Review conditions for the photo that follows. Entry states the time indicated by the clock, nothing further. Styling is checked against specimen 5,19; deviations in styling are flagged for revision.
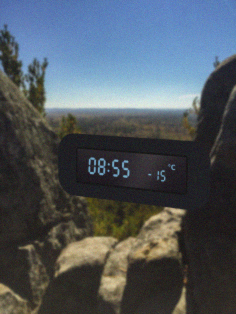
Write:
8,55
